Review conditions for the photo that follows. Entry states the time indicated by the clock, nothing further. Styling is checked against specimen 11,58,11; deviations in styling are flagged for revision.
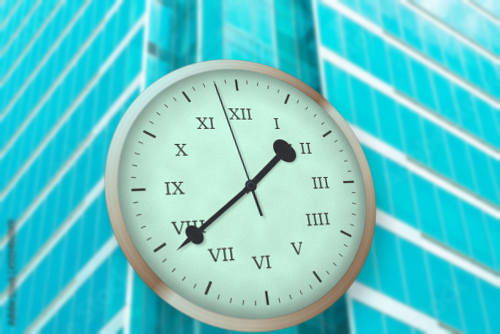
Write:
1,38,58
